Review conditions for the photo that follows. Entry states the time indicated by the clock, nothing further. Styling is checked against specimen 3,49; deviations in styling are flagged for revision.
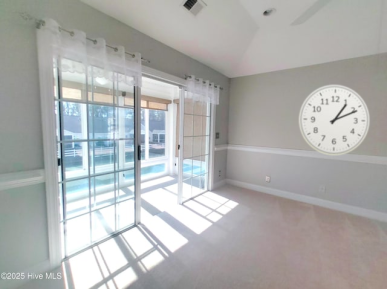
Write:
1,11
